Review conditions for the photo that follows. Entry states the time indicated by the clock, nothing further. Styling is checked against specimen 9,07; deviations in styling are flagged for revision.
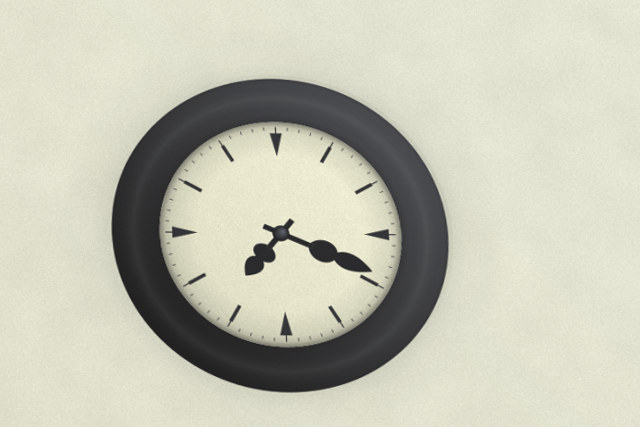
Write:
7,19
